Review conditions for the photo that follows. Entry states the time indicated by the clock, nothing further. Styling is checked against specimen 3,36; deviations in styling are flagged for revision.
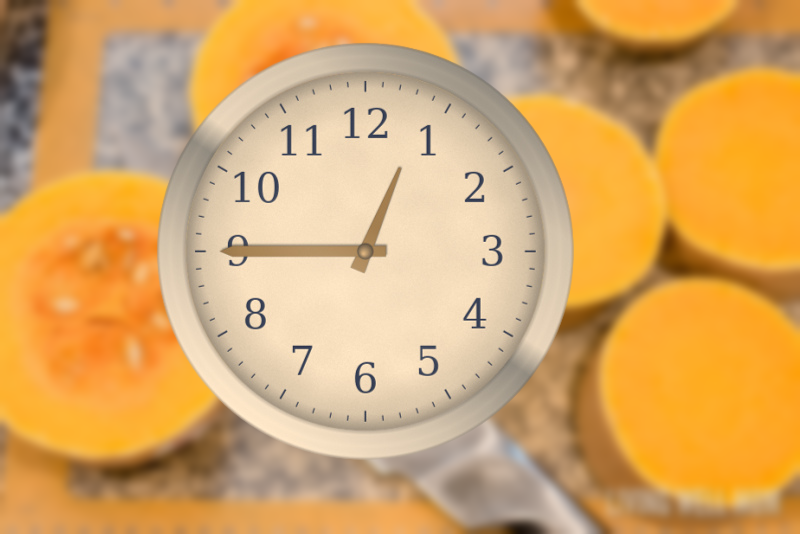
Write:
12,45
